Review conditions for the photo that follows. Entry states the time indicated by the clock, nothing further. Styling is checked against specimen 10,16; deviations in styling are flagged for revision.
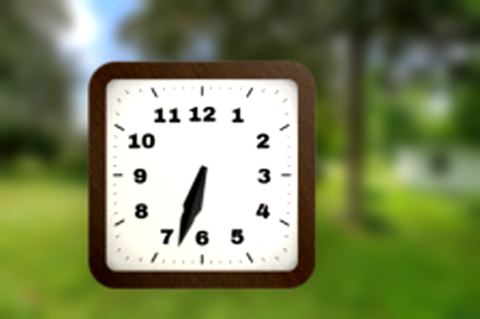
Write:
6,33
